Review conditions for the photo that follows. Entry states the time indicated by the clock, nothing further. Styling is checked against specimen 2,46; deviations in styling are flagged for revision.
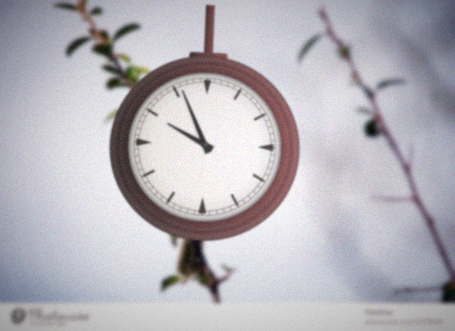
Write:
9,56
